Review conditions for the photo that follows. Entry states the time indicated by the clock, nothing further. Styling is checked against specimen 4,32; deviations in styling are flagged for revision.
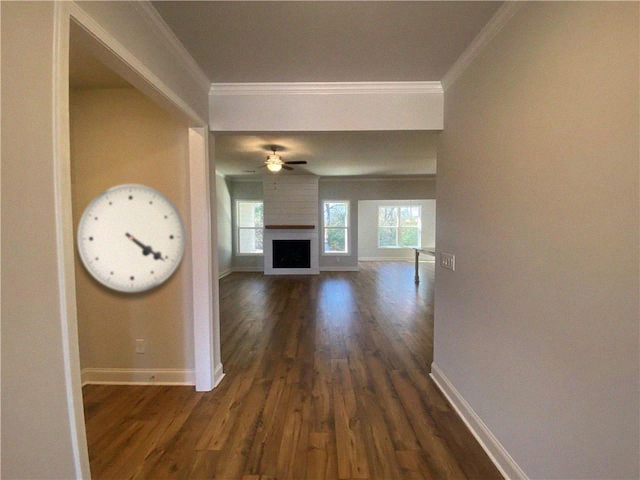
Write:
4,21
